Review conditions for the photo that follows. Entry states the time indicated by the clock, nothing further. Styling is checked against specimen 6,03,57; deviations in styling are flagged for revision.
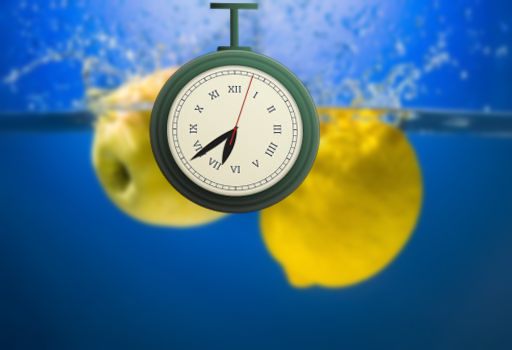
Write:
6,39,03
